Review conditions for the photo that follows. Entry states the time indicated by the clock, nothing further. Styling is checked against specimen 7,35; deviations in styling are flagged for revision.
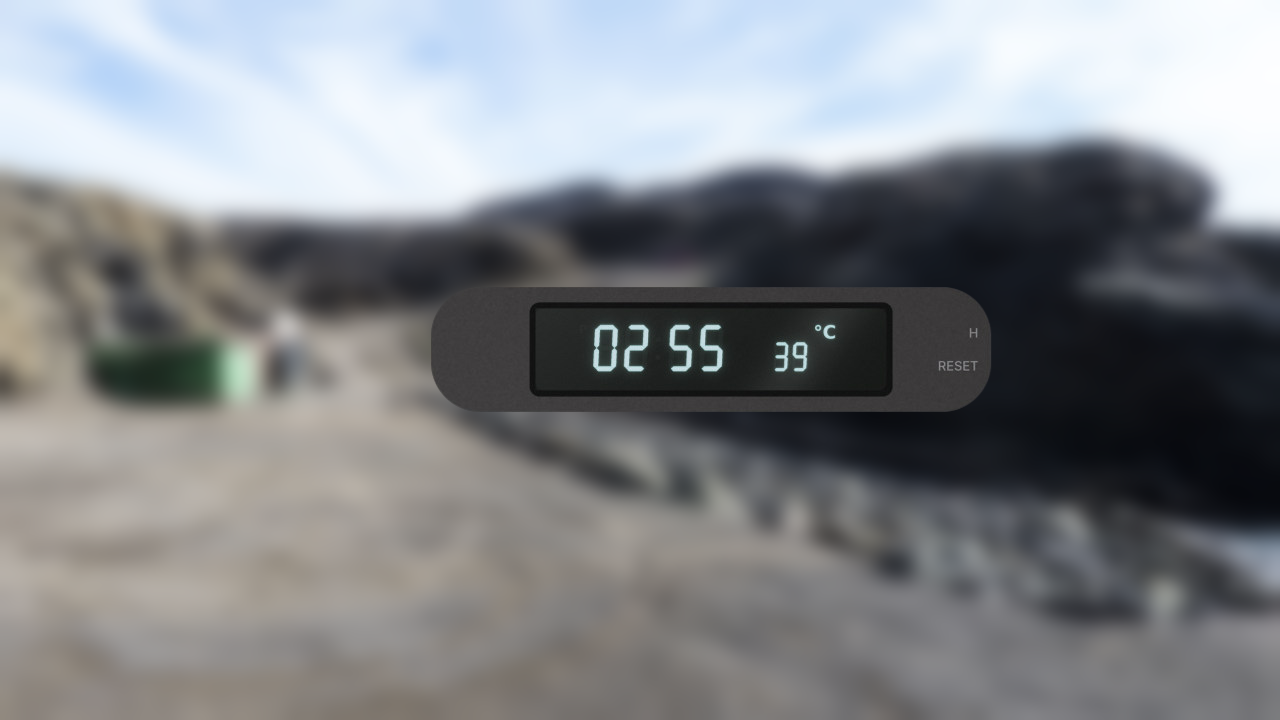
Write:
2,55
